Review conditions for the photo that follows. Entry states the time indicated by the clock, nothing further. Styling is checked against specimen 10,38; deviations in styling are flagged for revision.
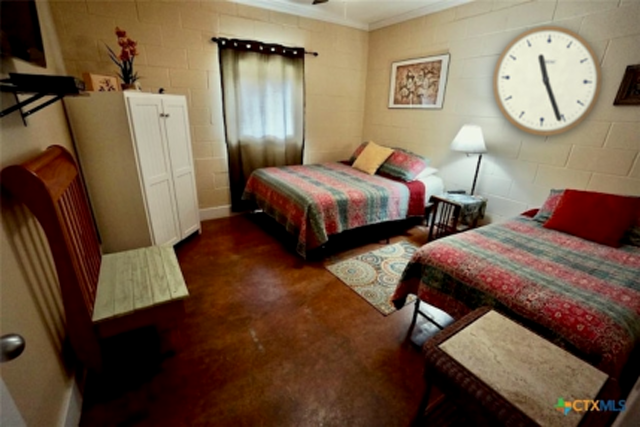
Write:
11,26
